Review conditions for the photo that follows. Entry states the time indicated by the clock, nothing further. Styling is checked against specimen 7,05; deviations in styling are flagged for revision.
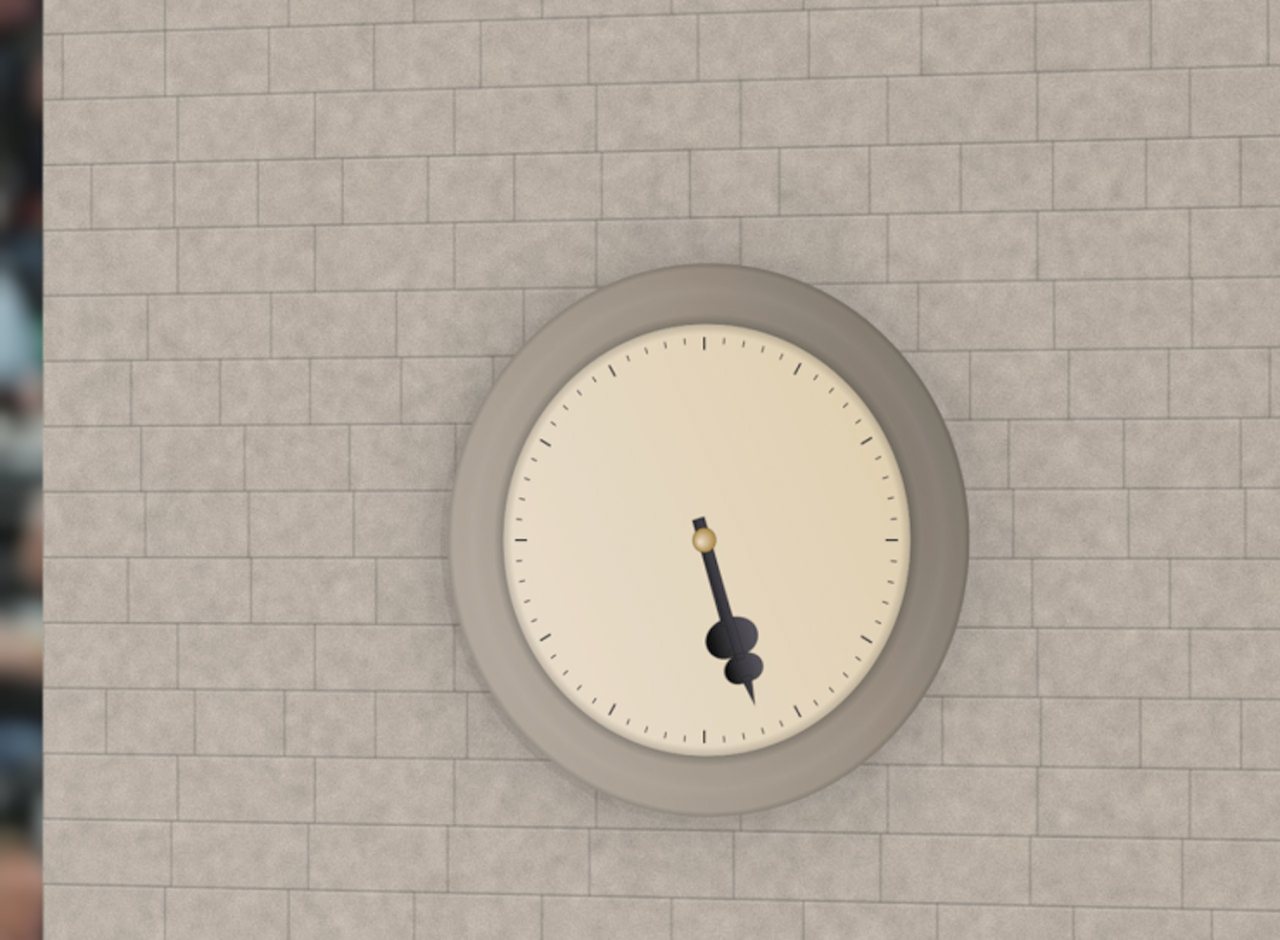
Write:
5,27
